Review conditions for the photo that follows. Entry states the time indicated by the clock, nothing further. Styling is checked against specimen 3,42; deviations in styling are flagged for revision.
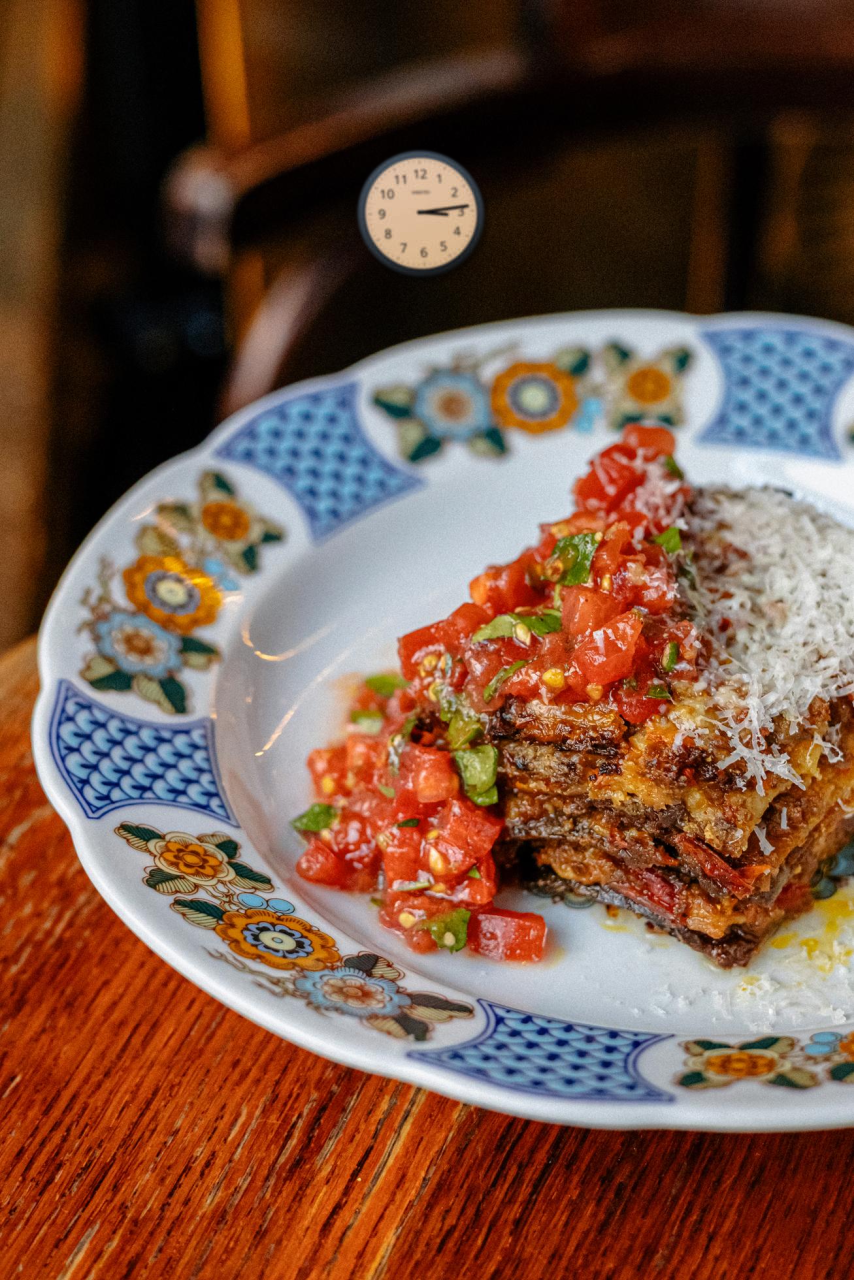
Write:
3,14
